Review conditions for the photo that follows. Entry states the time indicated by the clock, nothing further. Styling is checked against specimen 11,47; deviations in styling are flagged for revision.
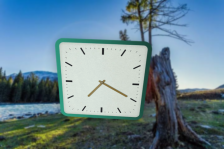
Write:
7,20
